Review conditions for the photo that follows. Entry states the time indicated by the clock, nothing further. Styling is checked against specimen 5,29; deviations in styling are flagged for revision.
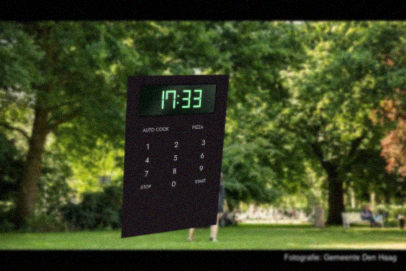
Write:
17,33
